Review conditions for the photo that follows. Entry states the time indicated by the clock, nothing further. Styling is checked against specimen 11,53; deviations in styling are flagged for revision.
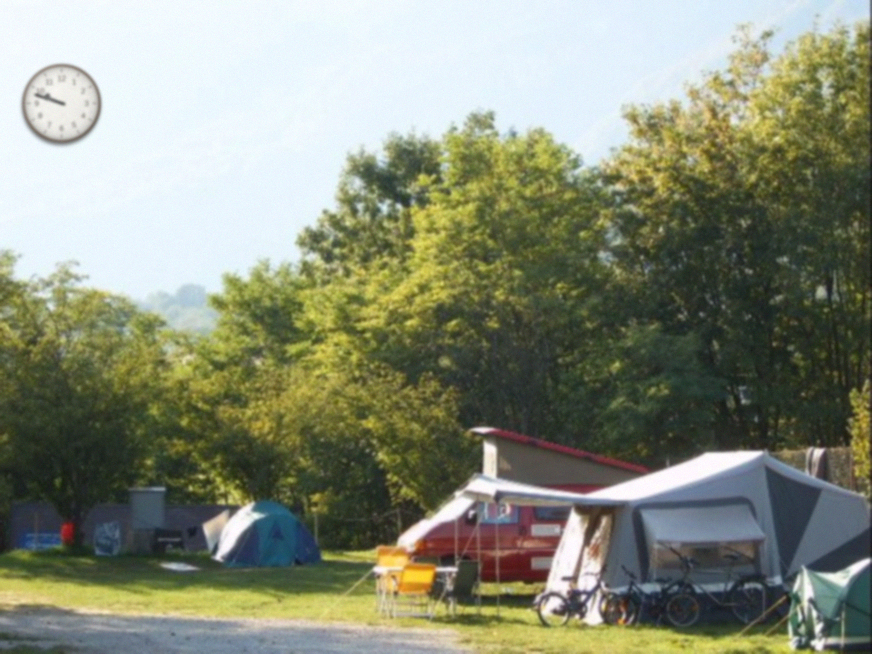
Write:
9,48
